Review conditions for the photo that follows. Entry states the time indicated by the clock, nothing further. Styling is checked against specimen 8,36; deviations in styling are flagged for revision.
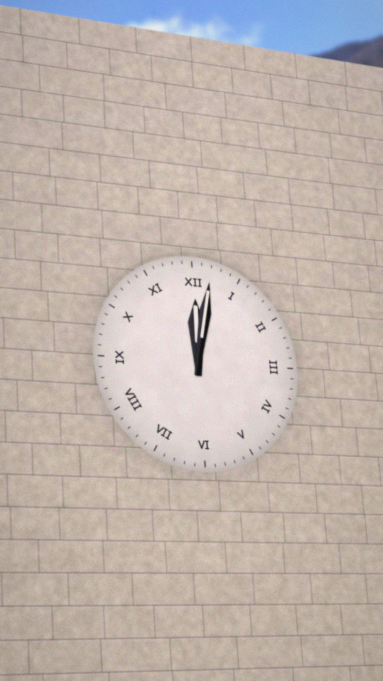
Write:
12,02
